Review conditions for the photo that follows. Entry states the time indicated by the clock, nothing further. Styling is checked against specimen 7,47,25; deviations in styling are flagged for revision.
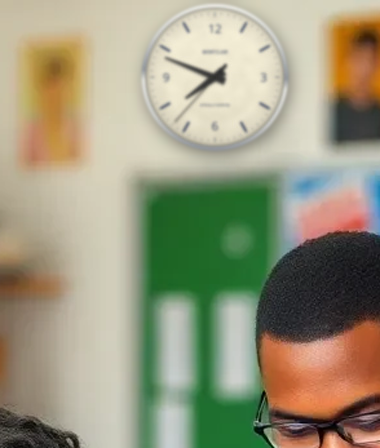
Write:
7,48,37
